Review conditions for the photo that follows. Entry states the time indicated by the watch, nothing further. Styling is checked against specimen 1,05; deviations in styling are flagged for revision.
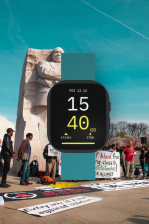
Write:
15,40
